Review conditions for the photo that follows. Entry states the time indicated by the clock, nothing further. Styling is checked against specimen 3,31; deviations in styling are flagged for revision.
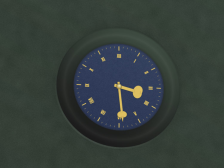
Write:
3,29
